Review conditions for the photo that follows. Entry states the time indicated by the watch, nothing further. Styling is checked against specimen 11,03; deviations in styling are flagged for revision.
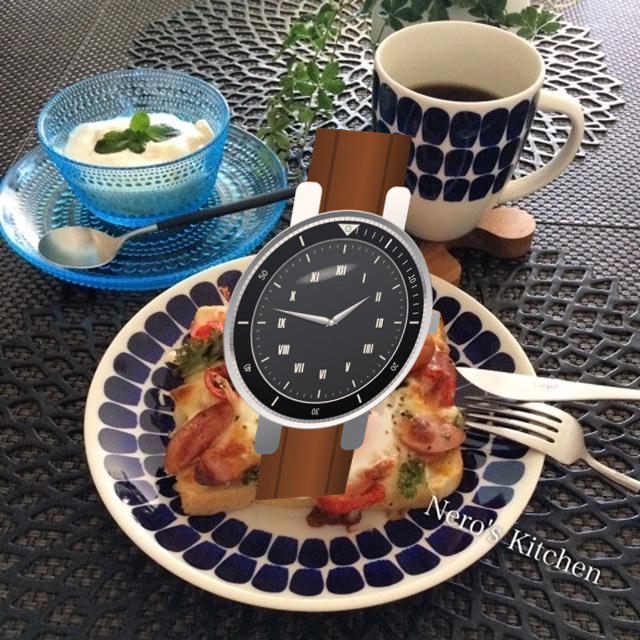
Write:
1,47
